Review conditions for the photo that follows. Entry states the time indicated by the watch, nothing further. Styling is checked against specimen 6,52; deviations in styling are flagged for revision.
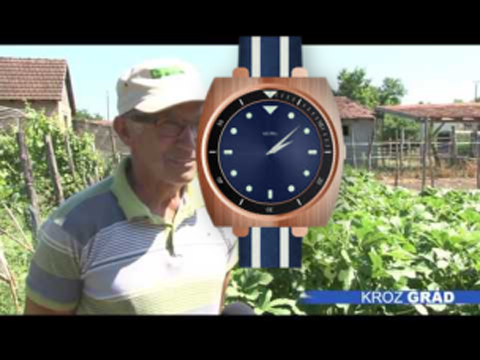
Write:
2,08
